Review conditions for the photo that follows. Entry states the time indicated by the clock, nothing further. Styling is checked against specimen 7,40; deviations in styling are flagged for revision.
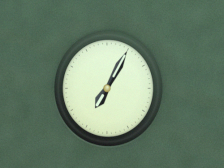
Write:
7,05
